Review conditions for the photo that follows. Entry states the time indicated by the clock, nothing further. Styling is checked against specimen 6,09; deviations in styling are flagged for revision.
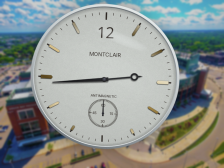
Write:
2,44
